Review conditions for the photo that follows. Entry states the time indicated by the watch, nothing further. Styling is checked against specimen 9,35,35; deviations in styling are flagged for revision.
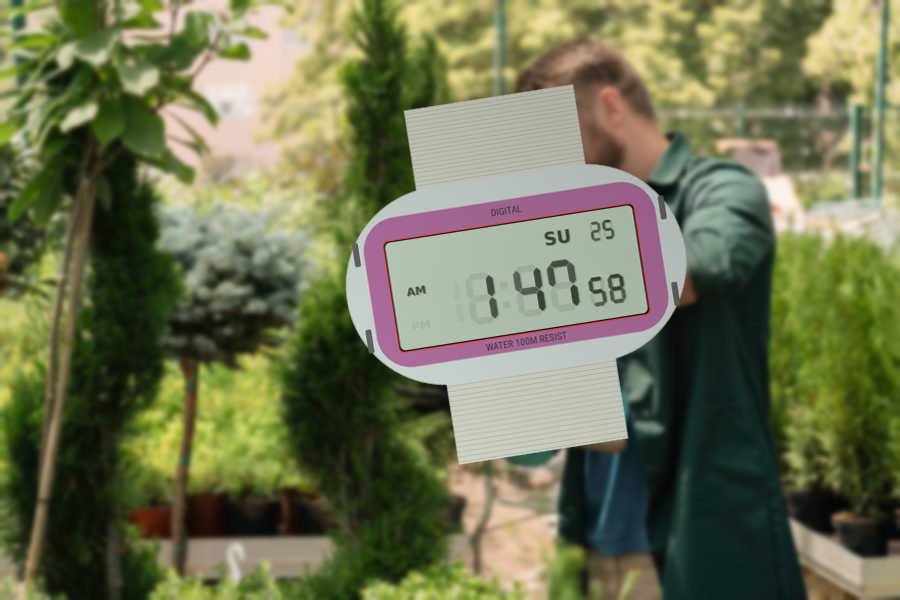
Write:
1,47,58
